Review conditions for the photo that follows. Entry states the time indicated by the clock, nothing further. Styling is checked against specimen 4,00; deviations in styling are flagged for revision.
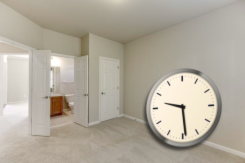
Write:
9,29
